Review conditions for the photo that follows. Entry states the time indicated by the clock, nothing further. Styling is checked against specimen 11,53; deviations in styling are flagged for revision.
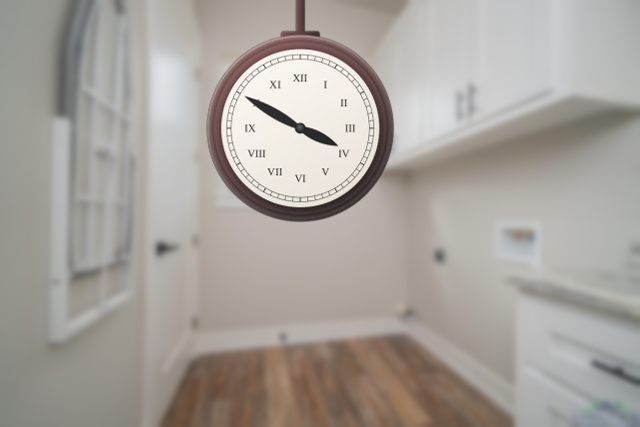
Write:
3,50
